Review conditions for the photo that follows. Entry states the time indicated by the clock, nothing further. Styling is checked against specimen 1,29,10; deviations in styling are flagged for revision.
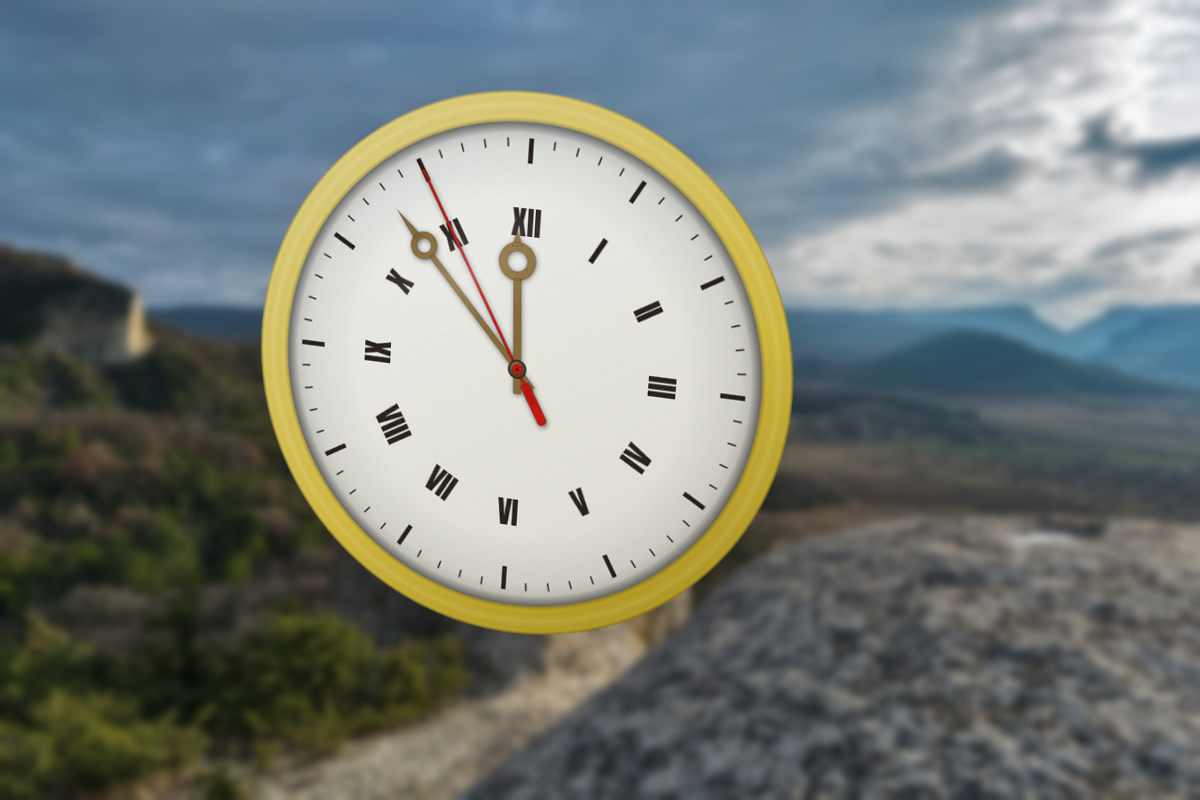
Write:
11,52,55
